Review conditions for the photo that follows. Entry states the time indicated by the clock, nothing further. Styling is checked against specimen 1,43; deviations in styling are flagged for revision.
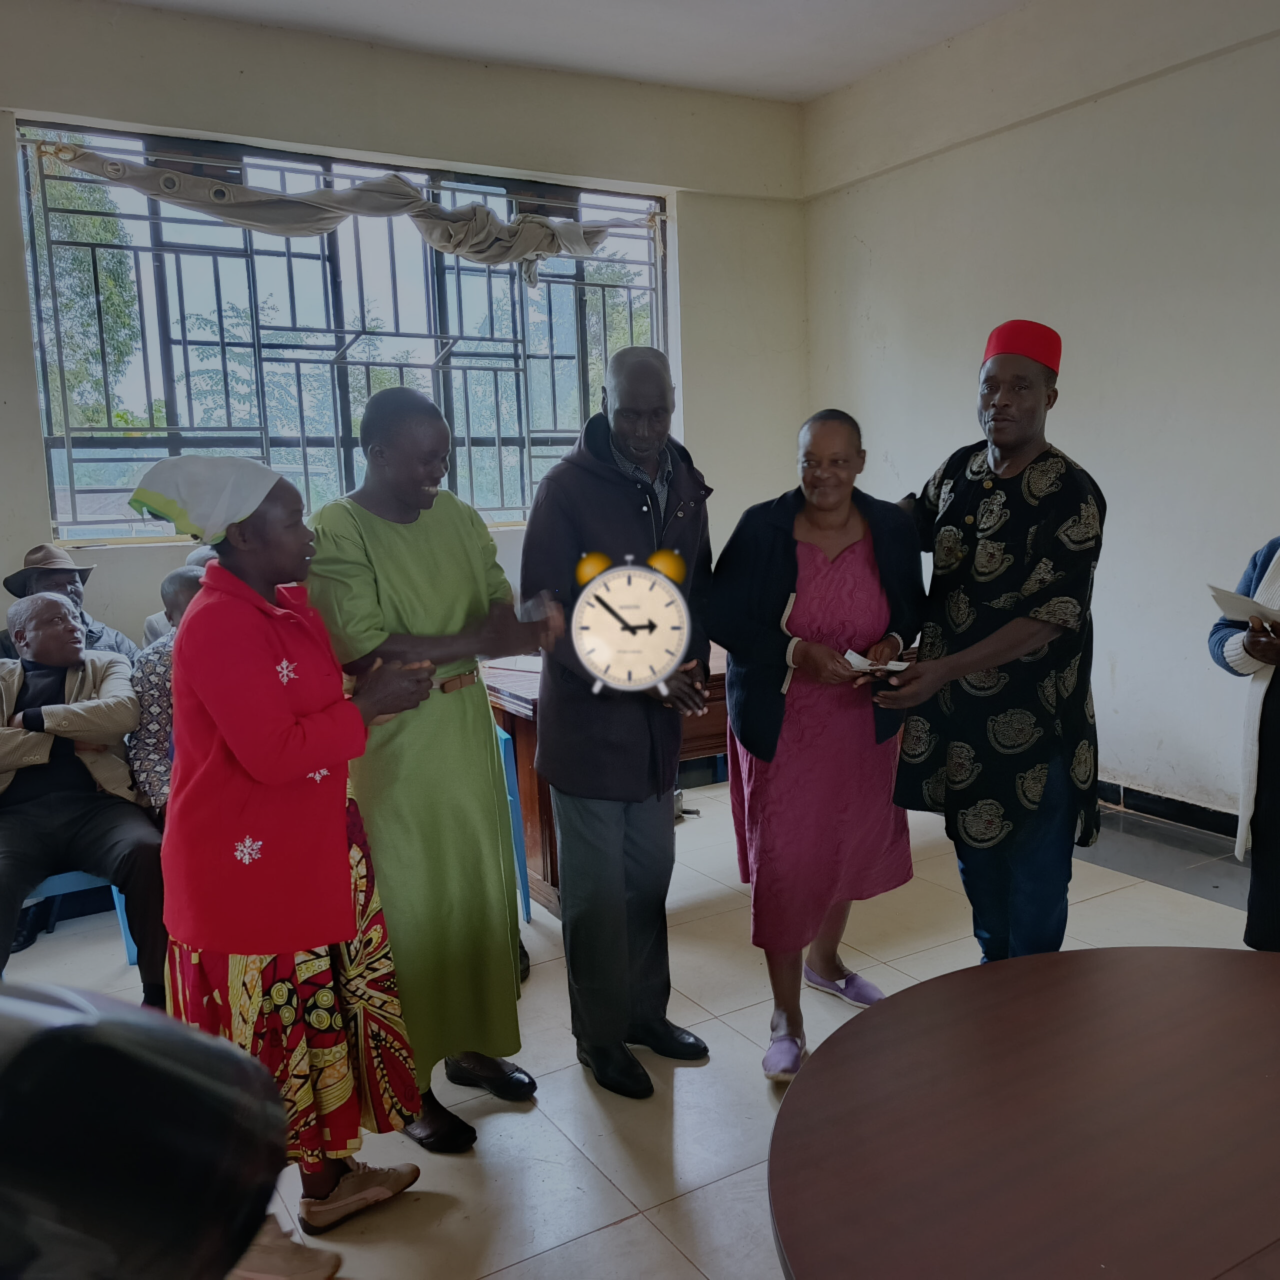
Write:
2,52
